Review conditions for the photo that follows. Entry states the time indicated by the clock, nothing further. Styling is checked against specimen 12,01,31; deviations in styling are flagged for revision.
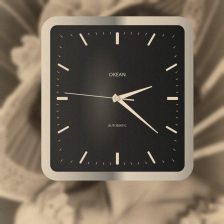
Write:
2,21,46
